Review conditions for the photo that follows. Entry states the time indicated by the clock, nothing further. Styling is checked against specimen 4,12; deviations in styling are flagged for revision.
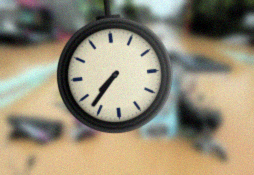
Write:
7,37
